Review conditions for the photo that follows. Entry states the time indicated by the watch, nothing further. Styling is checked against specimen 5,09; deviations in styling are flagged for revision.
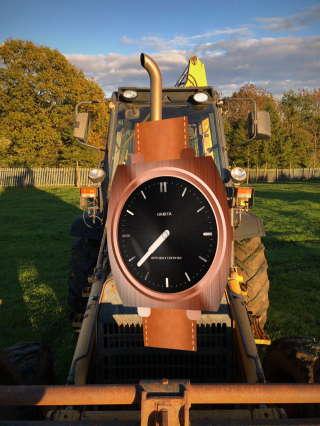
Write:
7,38
